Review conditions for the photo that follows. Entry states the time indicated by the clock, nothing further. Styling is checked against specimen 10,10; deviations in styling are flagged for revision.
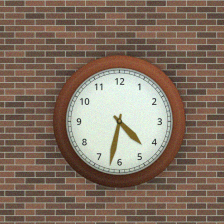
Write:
4,32
